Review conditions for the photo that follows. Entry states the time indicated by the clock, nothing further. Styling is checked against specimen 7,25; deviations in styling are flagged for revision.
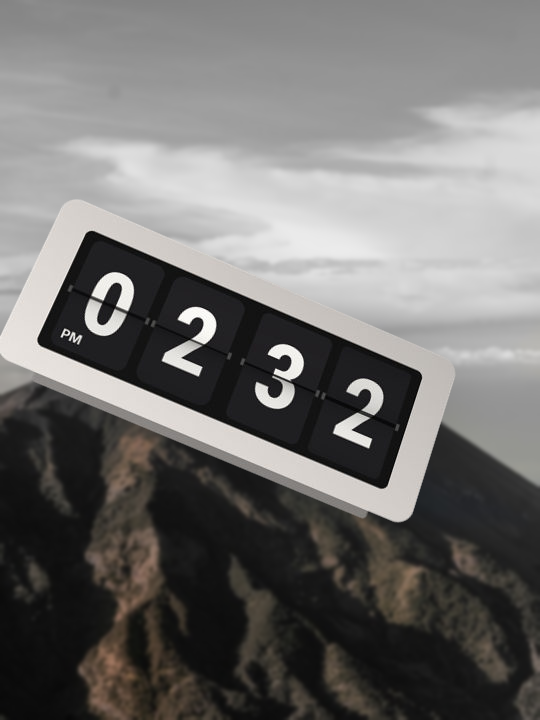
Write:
2,32
